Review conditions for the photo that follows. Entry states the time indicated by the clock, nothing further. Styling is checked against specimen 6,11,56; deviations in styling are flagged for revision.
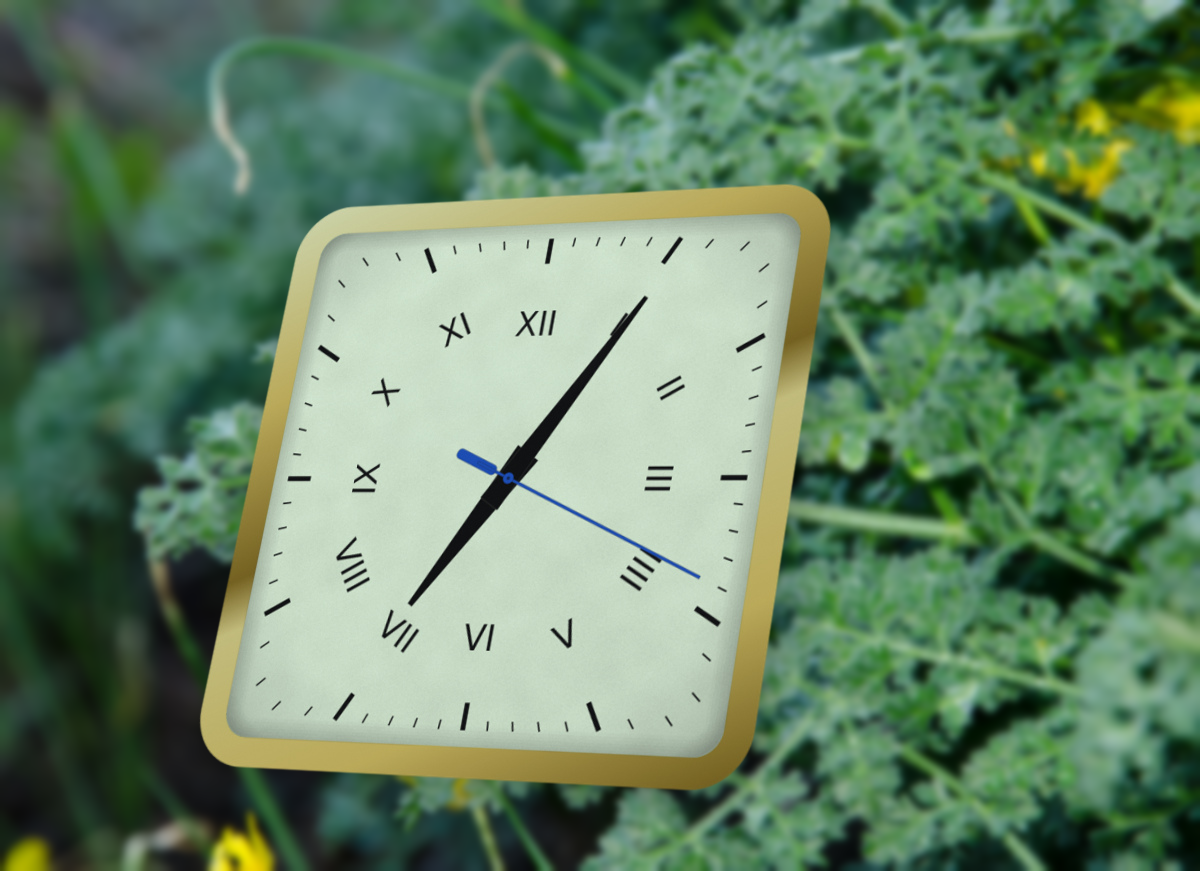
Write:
7,05,19
